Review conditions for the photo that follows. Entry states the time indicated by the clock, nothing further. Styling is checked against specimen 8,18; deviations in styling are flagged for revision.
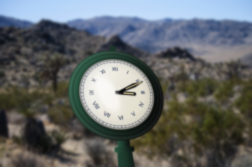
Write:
3,11
